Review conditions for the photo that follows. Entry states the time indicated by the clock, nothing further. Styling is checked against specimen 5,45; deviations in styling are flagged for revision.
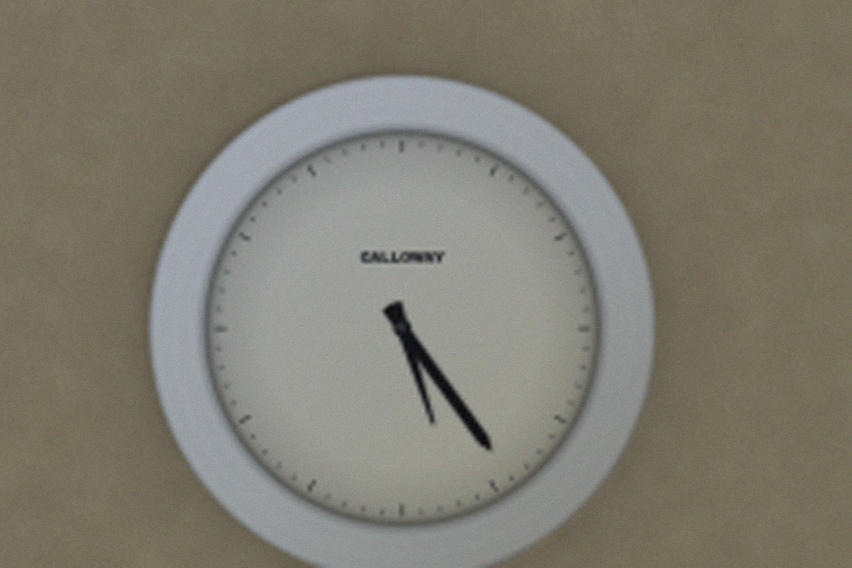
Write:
5,24
